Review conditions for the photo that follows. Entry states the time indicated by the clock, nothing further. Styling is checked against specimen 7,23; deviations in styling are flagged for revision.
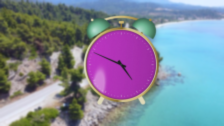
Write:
4,49
